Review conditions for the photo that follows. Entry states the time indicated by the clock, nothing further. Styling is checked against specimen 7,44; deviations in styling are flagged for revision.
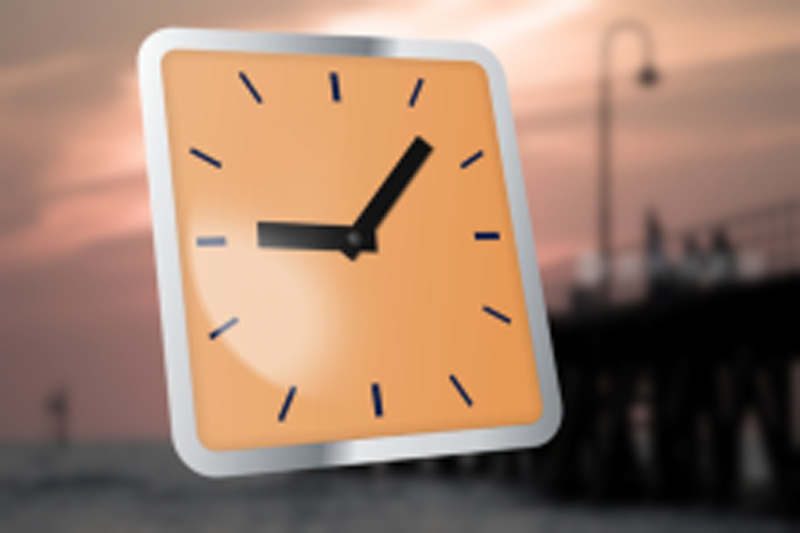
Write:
9,07
